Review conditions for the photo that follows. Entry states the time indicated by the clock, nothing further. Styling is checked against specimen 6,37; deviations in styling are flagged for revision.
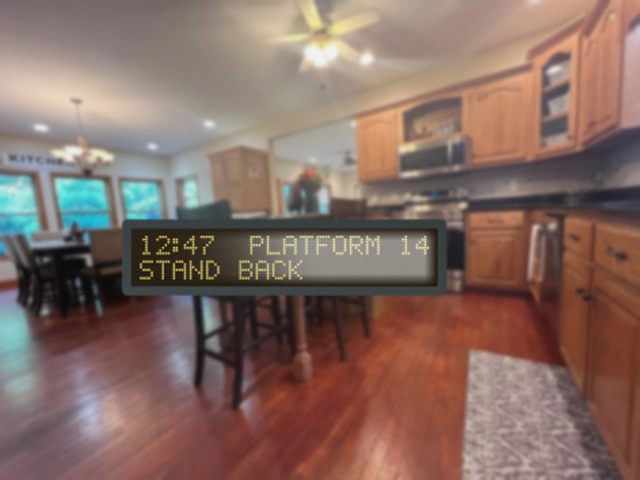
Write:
12,47
